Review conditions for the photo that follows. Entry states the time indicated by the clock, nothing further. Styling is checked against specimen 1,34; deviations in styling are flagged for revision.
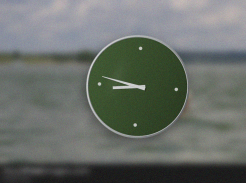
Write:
8,47
